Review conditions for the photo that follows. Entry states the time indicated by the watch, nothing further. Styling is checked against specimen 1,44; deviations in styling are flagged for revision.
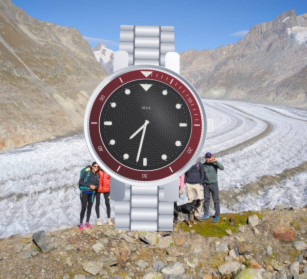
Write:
7,32
